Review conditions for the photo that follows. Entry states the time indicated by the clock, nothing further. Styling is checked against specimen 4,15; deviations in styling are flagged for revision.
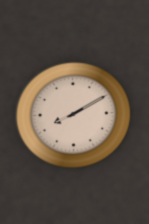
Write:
8,10
